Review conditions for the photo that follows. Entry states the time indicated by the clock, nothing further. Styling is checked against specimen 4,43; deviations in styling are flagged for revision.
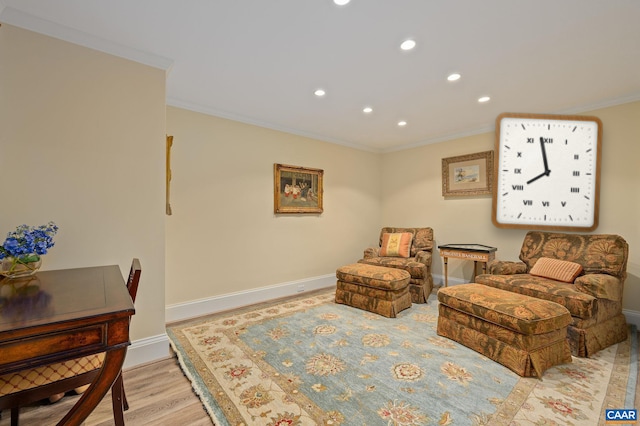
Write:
7,58
